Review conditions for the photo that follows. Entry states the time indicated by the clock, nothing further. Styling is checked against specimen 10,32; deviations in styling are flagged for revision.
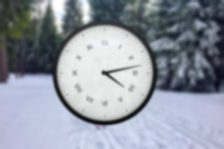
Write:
4,13
